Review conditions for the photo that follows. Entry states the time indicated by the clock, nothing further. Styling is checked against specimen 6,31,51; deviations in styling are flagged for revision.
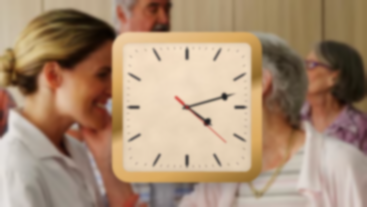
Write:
4,12,22
